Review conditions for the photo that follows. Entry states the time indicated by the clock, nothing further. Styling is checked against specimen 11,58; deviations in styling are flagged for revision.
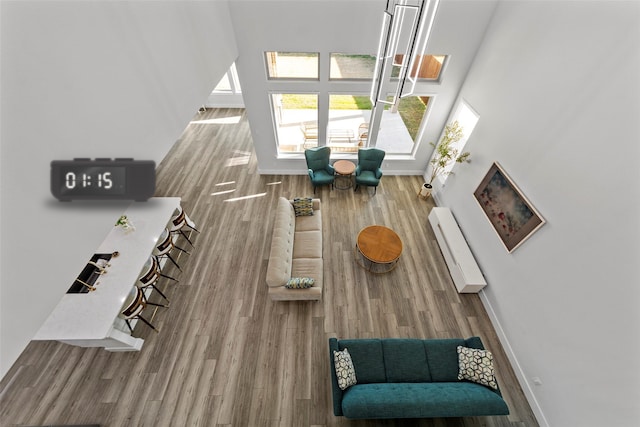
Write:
1,15
